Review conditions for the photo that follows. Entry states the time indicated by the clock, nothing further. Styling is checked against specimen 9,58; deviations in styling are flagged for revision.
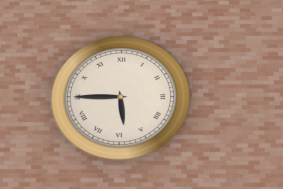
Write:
5,45
